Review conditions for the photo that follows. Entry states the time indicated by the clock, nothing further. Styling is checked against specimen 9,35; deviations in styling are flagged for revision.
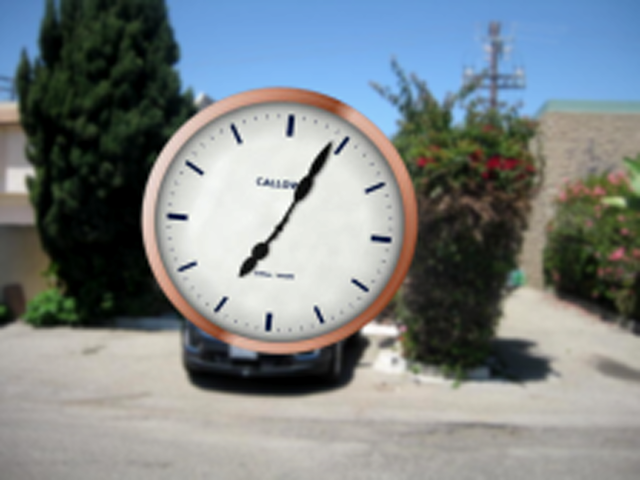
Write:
7,04
